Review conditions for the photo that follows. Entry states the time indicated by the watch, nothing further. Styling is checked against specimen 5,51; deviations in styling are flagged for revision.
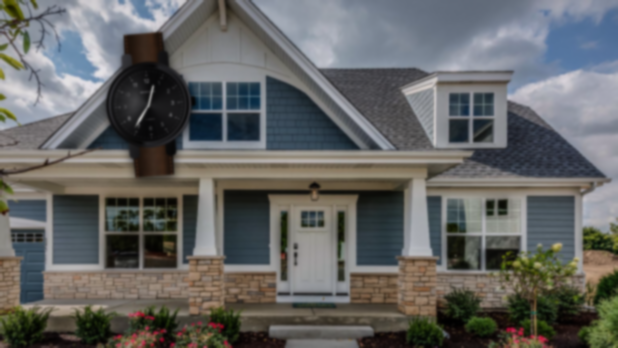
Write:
12,36
